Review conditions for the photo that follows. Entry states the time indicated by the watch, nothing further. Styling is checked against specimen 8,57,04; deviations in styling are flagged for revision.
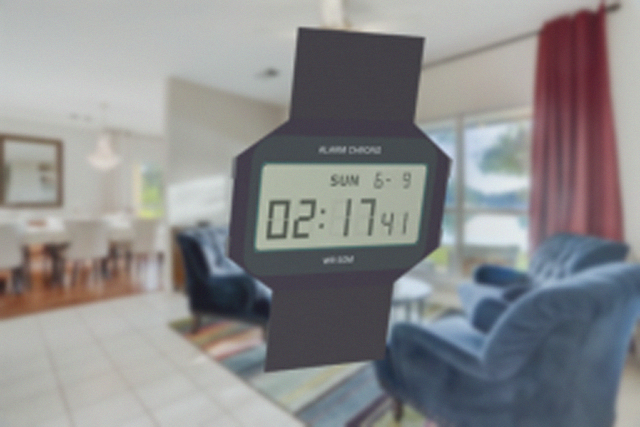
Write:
2,17,41
